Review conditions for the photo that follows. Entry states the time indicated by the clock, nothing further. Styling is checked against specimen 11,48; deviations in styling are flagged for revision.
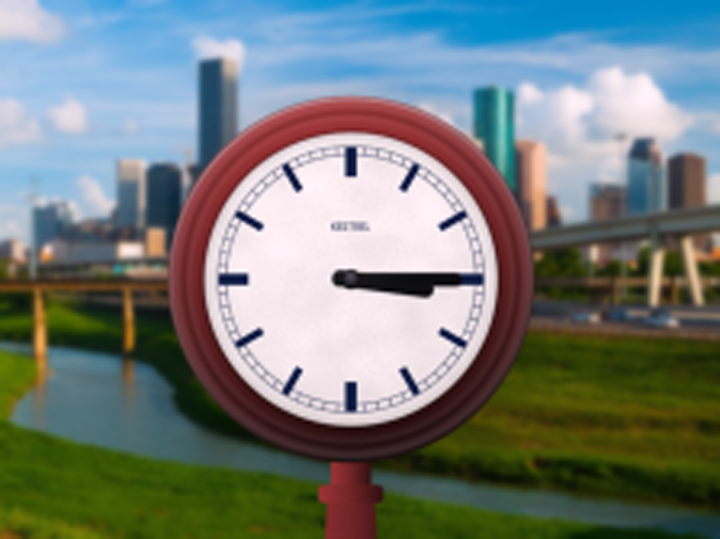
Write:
3,15
